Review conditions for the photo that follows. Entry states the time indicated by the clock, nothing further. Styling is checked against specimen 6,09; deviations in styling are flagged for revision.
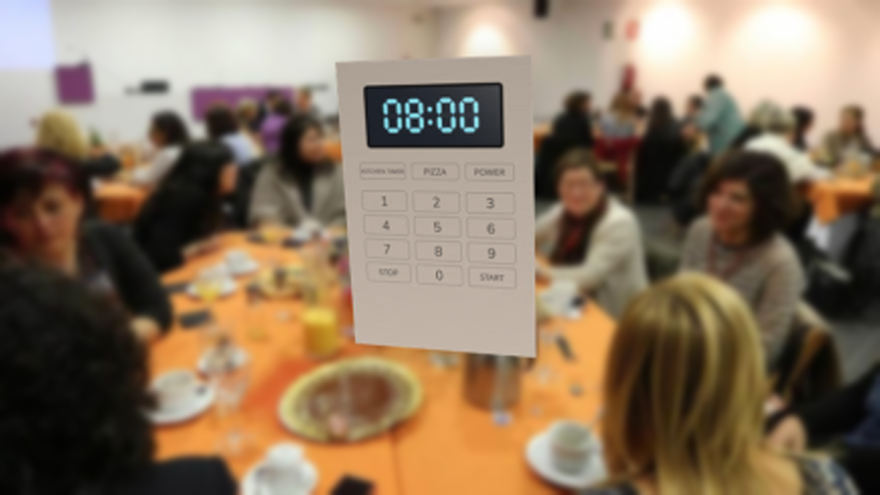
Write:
8,00
